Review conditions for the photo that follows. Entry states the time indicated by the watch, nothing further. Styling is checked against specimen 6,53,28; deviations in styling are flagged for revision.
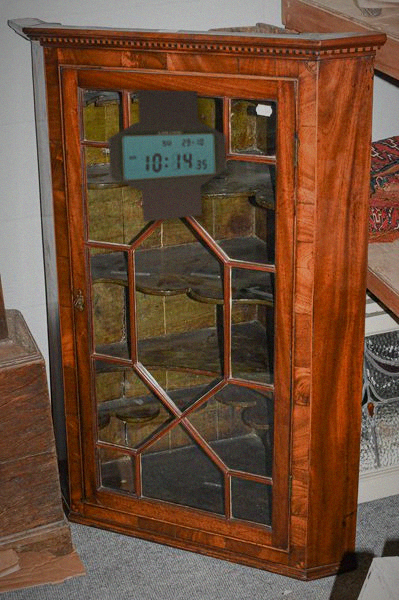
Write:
10,14,35
